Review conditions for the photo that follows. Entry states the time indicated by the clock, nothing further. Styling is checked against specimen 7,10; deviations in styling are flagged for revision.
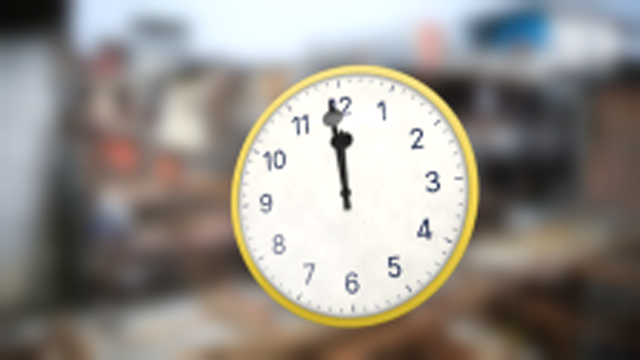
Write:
11,59
